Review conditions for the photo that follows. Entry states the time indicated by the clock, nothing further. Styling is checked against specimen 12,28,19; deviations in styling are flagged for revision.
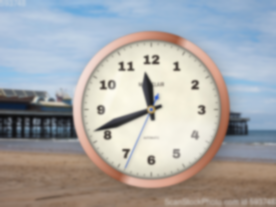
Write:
11,41,34
